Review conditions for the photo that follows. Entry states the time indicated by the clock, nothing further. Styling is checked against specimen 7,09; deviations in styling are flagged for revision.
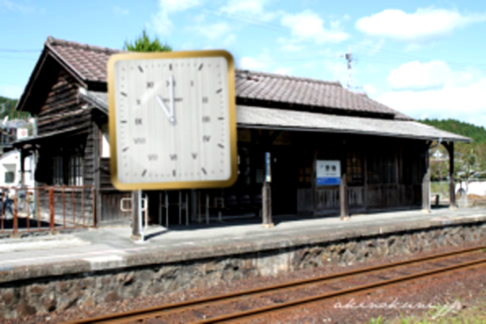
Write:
11,00
